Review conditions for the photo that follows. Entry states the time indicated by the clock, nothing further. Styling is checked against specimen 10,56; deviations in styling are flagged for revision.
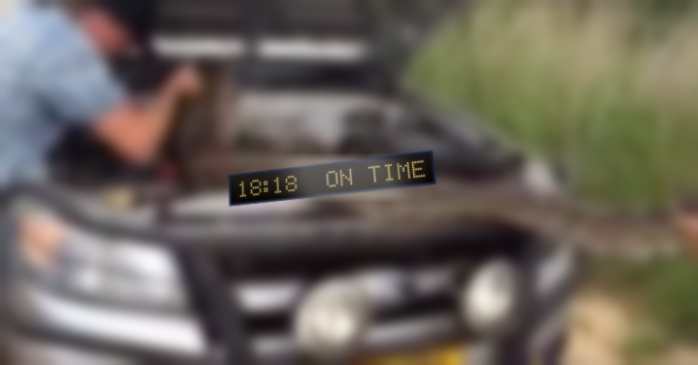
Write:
18,18
